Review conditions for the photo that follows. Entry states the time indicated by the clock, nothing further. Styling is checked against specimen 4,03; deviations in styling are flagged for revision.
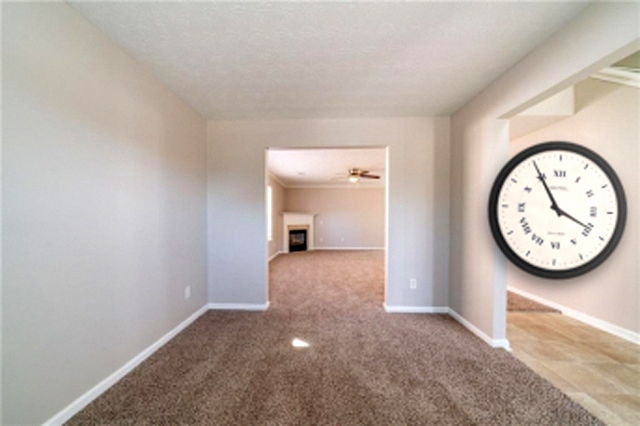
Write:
3,55
